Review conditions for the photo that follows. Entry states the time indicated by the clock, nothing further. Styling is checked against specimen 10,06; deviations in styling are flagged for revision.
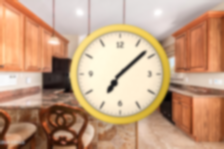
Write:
7,08
